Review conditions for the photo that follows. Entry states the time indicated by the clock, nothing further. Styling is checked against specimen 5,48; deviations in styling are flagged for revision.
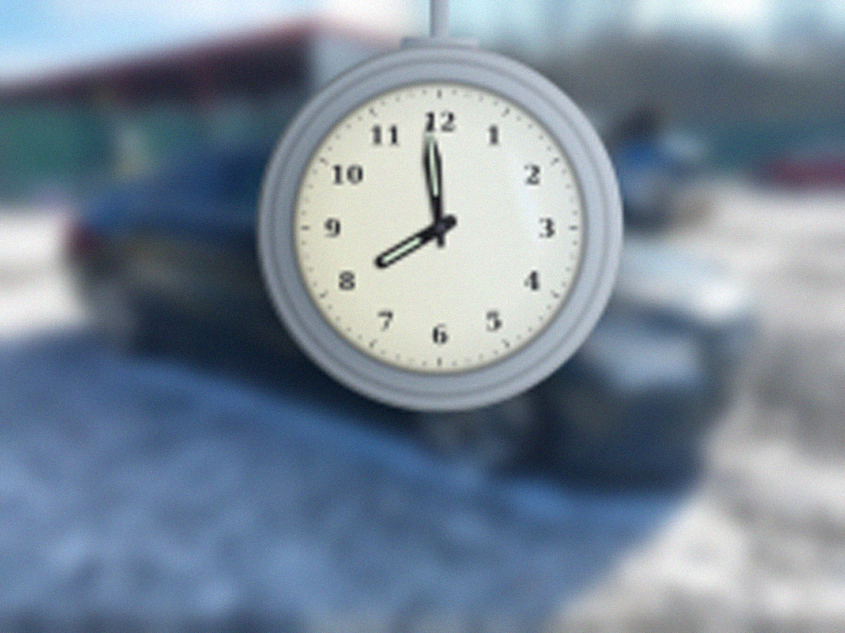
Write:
7,59
